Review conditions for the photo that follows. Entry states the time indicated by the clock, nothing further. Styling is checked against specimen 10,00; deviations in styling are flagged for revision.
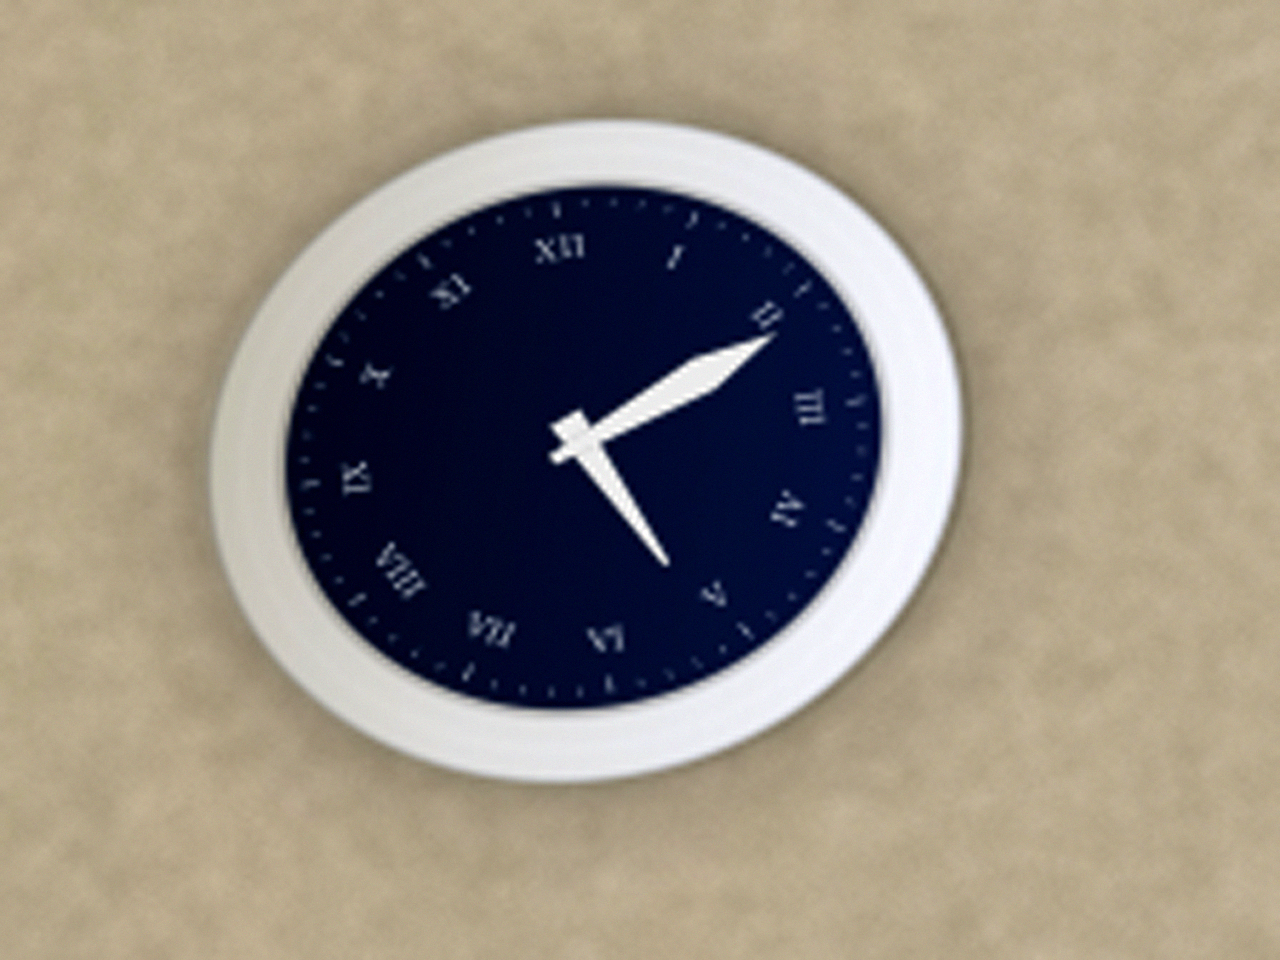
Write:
5,11
